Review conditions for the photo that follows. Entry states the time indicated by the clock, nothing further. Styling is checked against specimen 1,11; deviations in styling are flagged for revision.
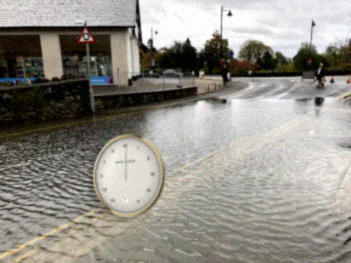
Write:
12,00
